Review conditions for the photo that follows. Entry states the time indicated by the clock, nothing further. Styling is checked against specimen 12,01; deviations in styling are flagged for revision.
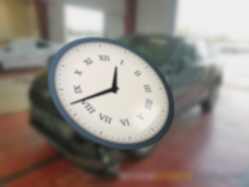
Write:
12,42
